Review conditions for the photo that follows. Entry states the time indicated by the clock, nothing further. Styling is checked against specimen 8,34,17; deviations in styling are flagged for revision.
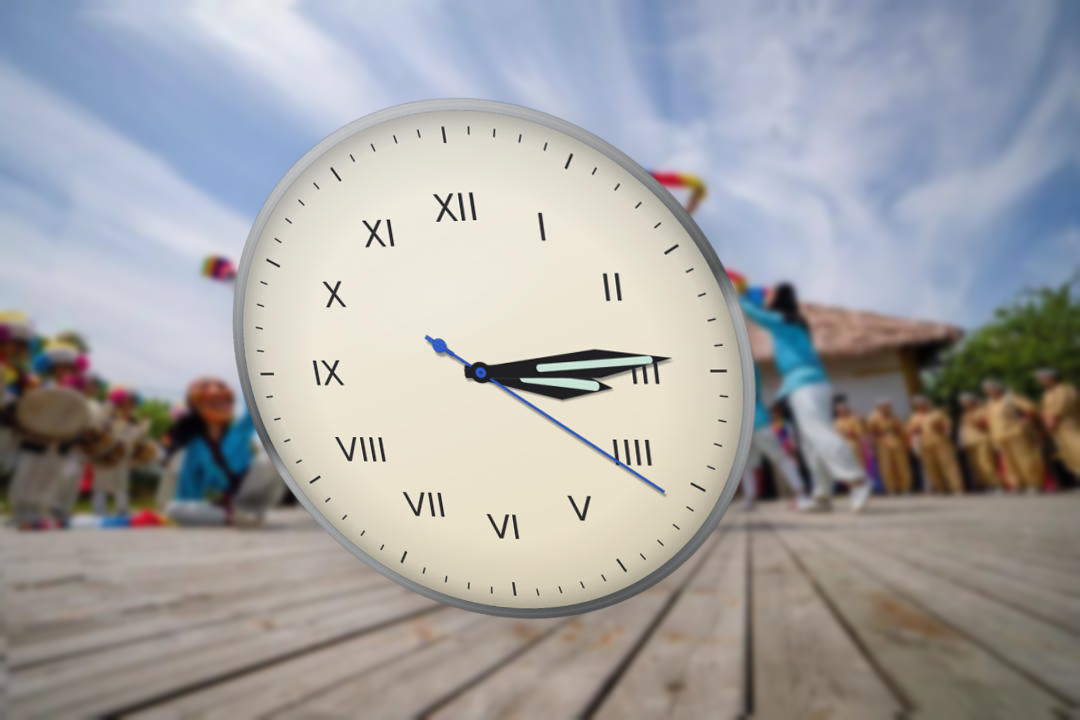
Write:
3,14,21
